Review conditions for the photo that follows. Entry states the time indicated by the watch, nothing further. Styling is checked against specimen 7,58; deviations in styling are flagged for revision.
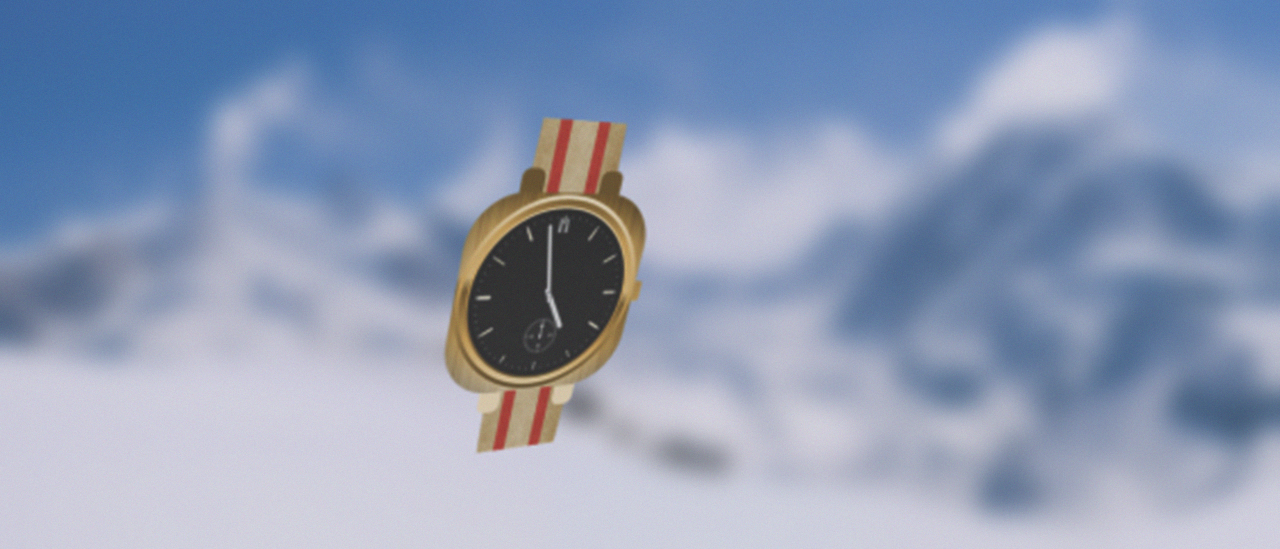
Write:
4,58
